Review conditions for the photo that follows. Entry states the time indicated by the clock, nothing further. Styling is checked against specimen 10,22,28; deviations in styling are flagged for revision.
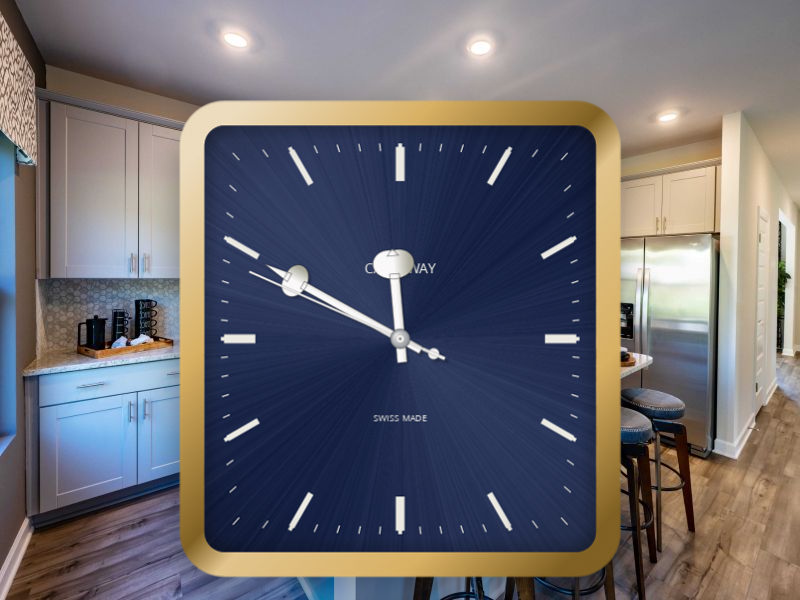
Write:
11,49,49
